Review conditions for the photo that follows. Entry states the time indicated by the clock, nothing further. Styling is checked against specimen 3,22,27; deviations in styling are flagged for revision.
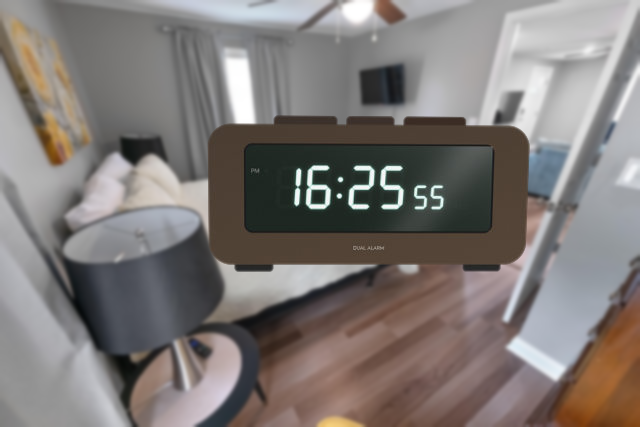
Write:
16,25,55
